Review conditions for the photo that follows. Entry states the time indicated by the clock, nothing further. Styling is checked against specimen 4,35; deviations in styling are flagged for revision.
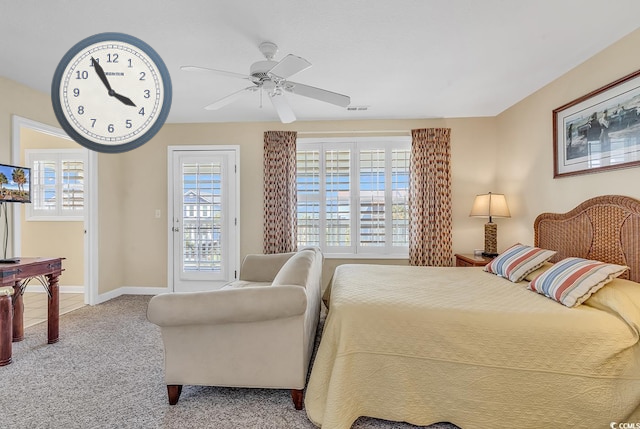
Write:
3,55
